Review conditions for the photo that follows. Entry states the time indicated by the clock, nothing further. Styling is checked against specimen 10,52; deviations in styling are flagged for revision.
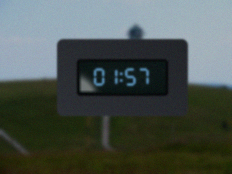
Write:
1,57
